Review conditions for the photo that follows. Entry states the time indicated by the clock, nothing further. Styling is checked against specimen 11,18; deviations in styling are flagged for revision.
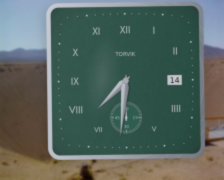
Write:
7,31
